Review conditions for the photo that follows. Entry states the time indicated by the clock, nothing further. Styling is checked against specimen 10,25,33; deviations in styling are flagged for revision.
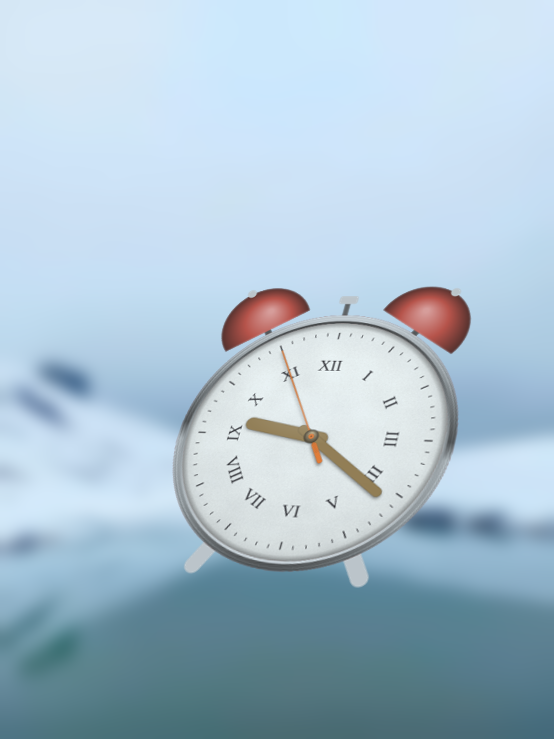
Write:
9,20,55
